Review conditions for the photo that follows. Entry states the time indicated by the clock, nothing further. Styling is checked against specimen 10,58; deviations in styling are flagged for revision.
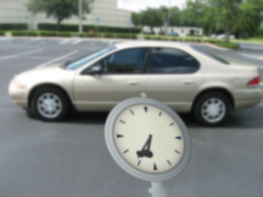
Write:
6,36
